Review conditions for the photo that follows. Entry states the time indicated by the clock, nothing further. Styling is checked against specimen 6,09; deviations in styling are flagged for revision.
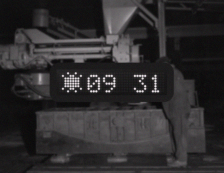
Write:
9,31
